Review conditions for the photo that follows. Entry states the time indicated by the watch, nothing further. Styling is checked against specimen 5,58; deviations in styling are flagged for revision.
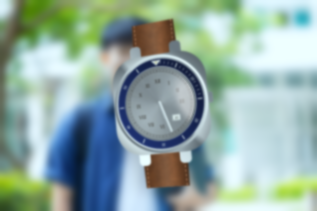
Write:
5,27
